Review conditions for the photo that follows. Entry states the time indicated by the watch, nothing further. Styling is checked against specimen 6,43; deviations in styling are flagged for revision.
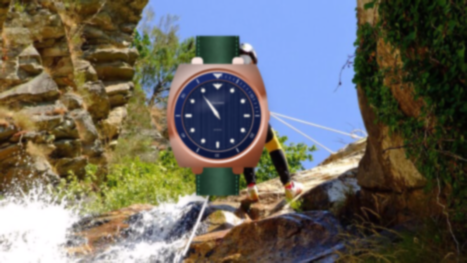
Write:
10,54
